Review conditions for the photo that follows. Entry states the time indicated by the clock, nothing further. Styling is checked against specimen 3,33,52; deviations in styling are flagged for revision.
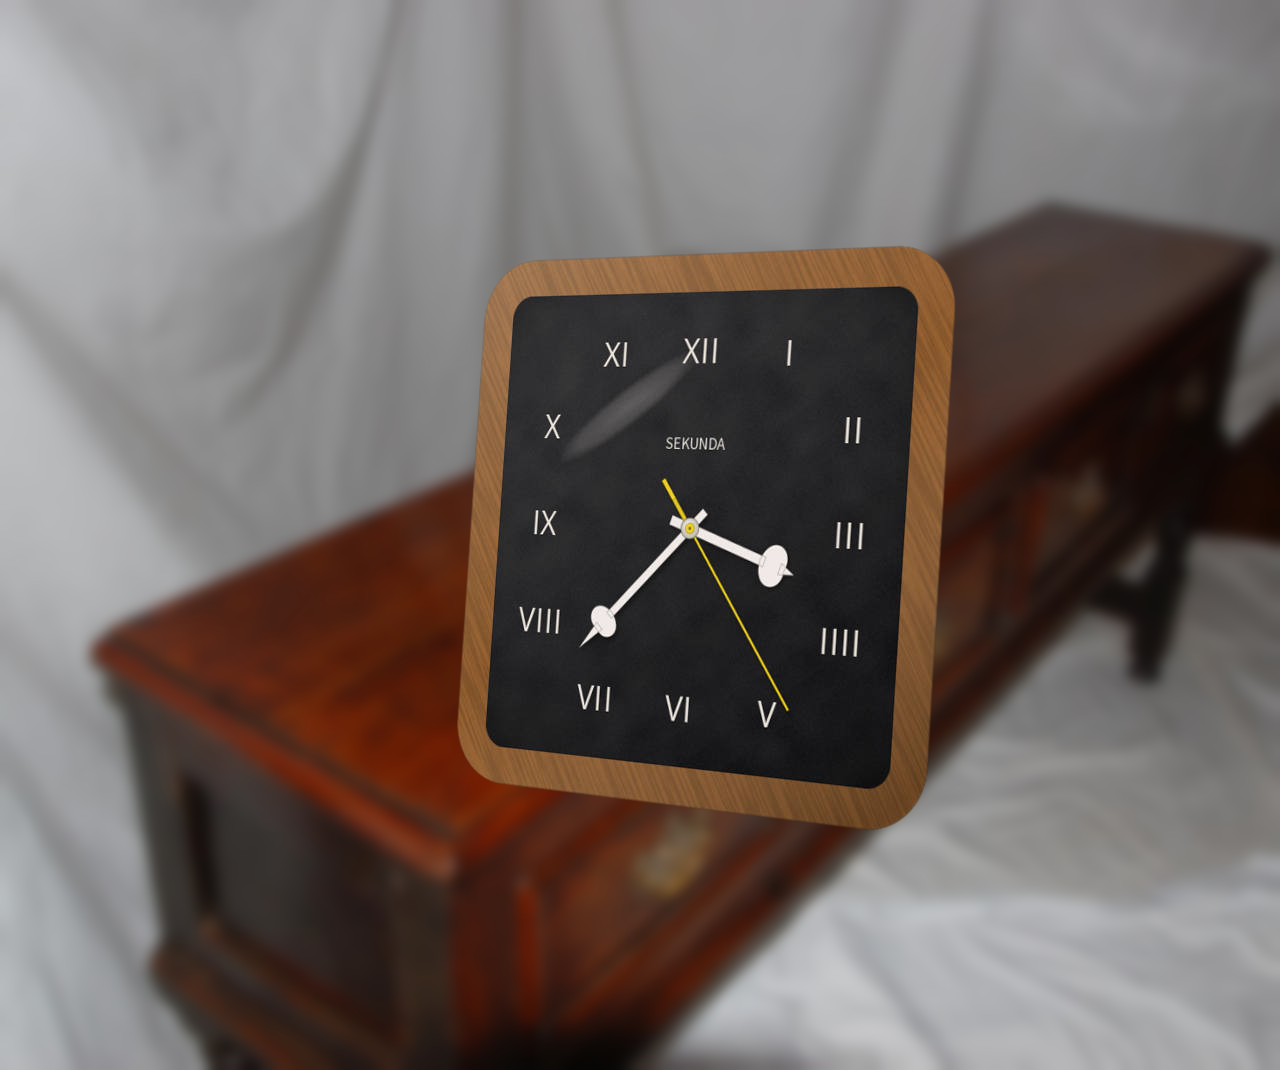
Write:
3,37,24
